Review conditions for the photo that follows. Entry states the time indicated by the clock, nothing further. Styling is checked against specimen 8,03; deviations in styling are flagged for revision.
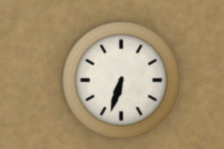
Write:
6,33
